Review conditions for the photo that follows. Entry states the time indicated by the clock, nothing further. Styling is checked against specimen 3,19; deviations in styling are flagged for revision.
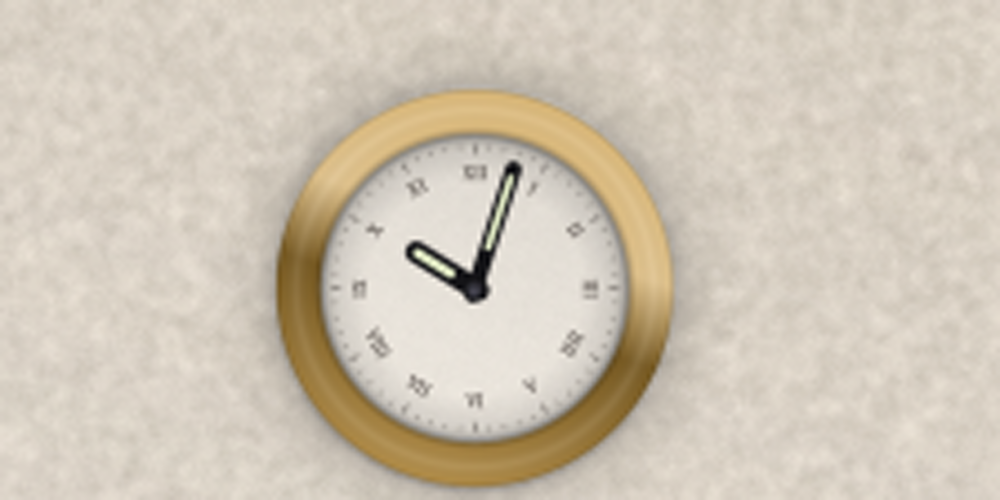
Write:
10,03
